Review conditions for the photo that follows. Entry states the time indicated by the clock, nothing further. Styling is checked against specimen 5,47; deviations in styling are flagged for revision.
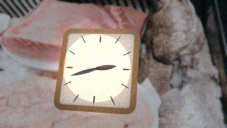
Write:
2,42
